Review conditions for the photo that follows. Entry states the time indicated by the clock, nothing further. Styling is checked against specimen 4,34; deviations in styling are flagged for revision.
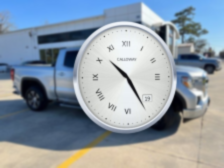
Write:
10,25
